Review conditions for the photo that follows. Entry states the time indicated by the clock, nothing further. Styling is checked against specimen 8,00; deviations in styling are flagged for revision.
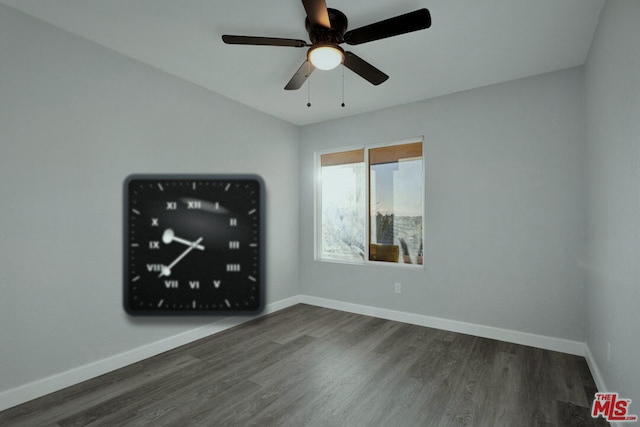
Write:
9,38
